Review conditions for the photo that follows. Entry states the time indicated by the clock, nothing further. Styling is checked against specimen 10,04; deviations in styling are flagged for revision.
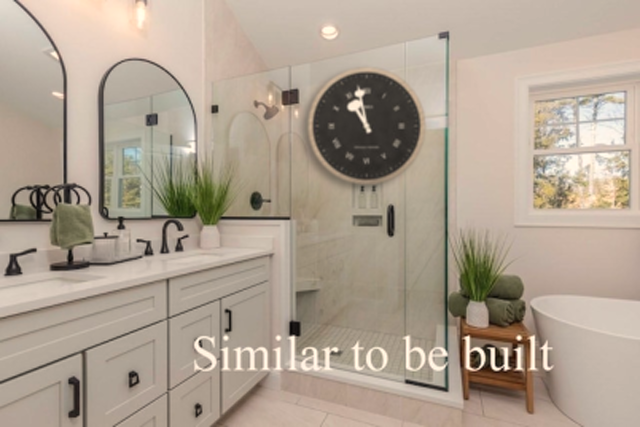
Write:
10,58
